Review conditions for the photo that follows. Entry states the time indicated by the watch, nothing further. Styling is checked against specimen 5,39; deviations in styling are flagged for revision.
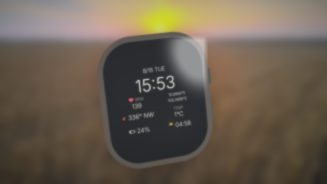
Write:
15,53
